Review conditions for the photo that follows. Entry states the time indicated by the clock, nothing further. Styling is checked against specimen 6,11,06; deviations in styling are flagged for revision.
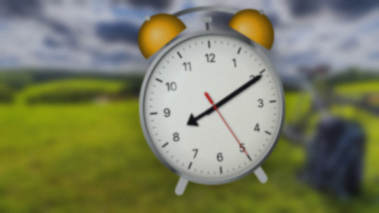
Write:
8,10,25
